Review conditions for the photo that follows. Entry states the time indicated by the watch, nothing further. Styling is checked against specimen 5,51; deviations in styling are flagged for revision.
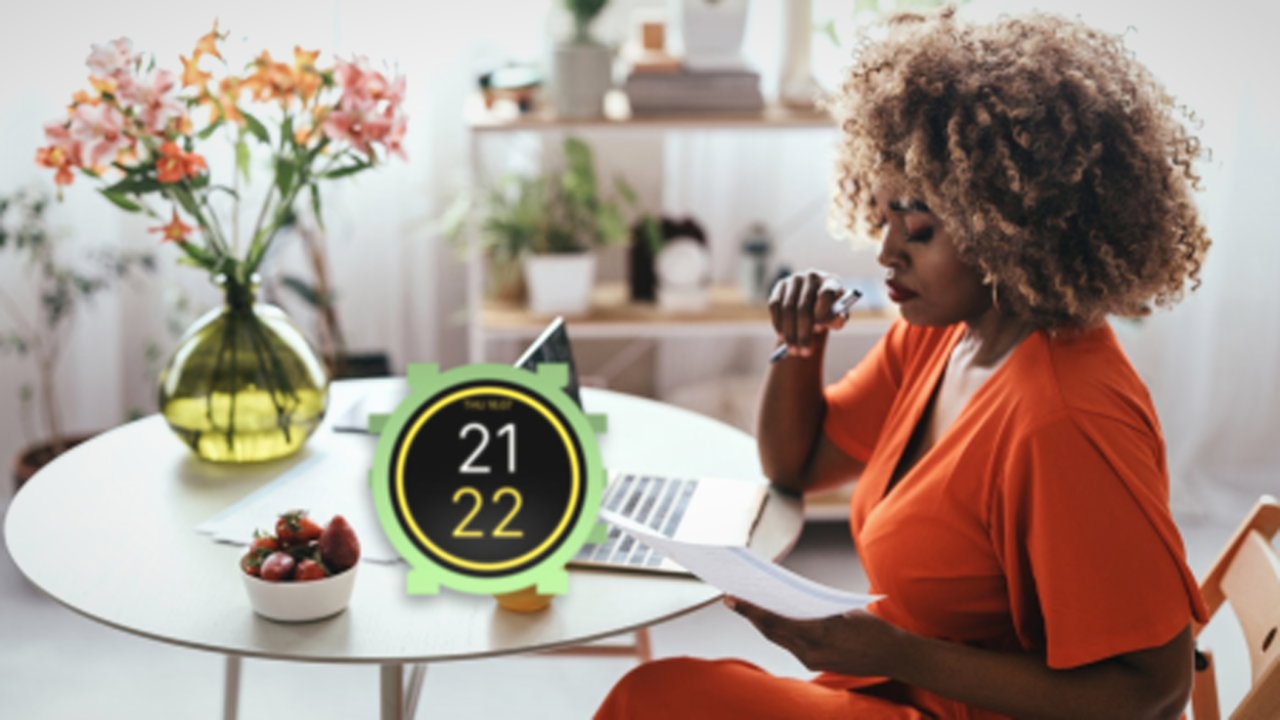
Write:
21,22
